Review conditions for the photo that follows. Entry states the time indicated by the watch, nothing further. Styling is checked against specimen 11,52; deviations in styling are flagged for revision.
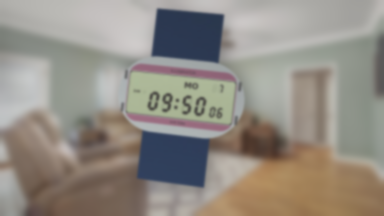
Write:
9,50
